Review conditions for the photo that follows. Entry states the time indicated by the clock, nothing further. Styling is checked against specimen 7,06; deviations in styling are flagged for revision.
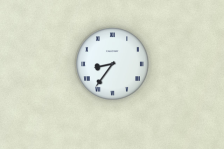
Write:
8,36
